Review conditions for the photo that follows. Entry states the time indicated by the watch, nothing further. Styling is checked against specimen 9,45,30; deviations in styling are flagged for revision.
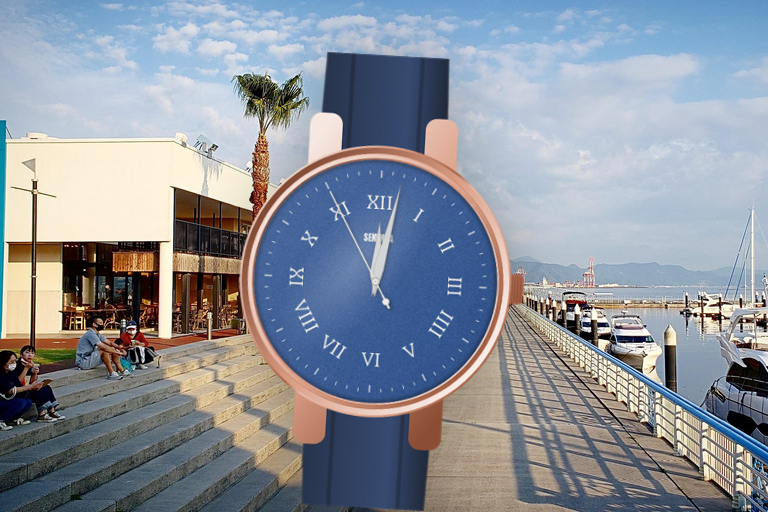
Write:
12,01,55
